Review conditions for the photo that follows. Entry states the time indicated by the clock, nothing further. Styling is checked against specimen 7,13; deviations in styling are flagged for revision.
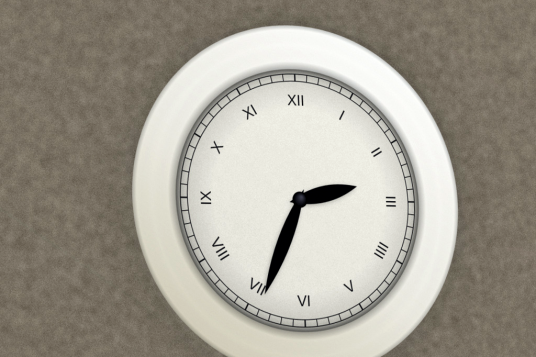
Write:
2,34
